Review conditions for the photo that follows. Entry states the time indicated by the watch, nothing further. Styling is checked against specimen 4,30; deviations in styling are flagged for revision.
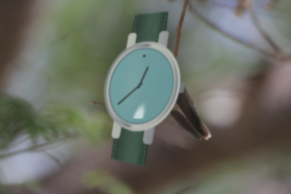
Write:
12,38
